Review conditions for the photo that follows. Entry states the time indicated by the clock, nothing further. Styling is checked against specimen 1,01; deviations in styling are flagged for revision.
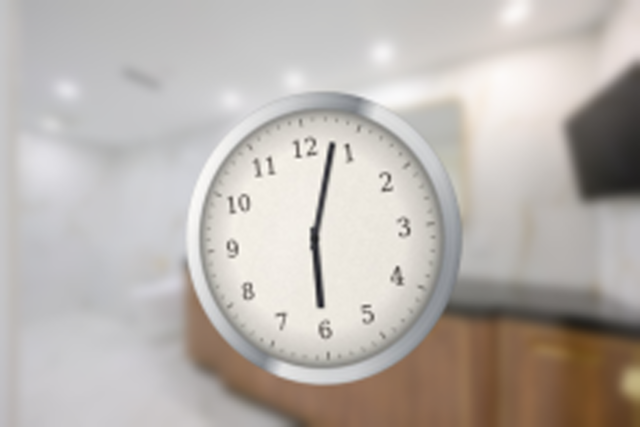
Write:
6,03
